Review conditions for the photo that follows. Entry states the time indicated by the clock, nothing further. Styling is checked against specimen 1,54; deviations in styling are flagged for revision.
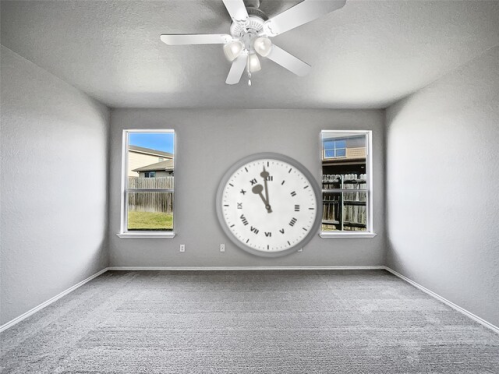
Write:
10,59
